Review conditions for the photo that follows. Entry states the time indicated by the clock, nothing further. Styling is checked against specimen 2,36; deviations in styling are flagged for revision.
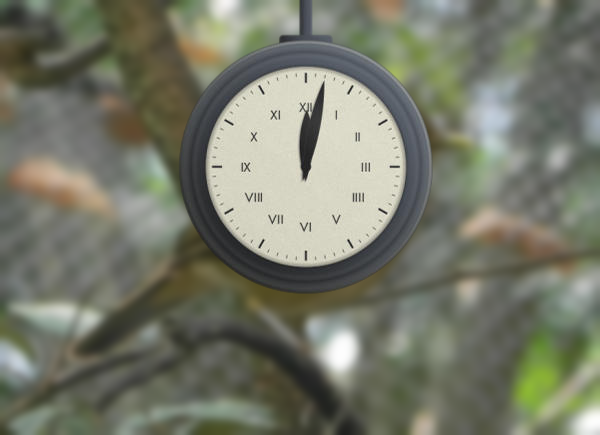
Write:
12,02
